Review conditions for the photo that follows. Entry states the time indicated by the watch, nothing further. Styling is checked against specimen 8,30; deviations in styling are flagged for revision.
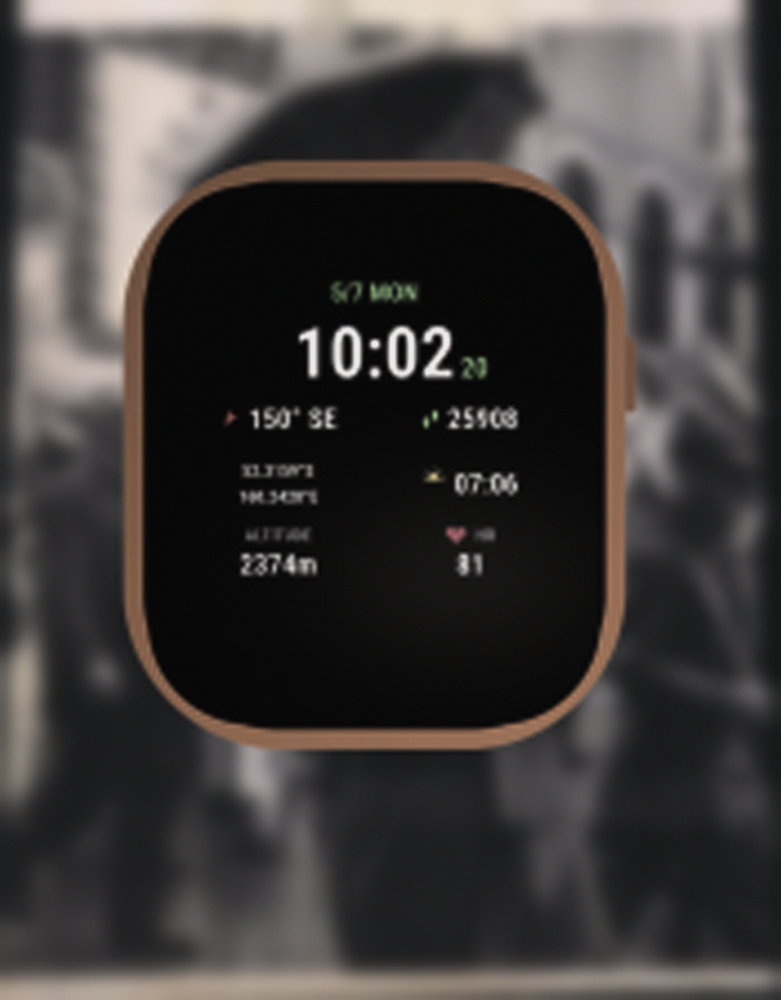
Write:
10,02
